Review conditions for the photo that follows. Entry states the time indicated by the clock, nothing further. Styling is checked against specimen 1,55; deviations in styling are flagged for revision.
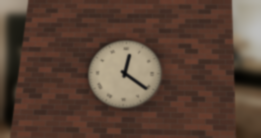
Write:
12,21
